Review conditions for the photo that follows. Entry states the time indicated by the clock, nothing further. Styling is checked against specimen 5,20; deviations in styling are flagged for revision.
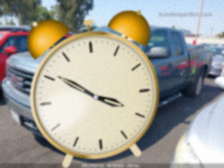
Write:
3,51
